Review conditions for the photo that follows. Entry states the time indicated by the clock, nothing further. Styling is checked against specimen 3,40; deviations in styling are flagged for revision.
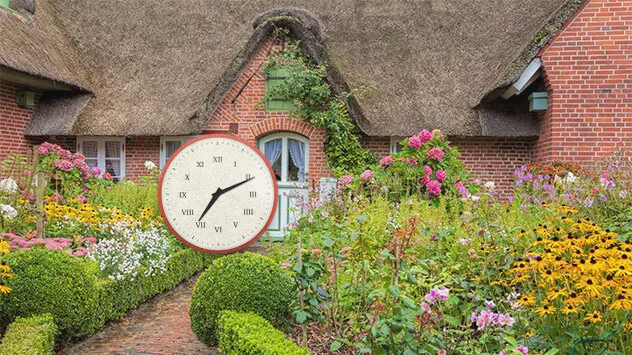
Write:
7,11
